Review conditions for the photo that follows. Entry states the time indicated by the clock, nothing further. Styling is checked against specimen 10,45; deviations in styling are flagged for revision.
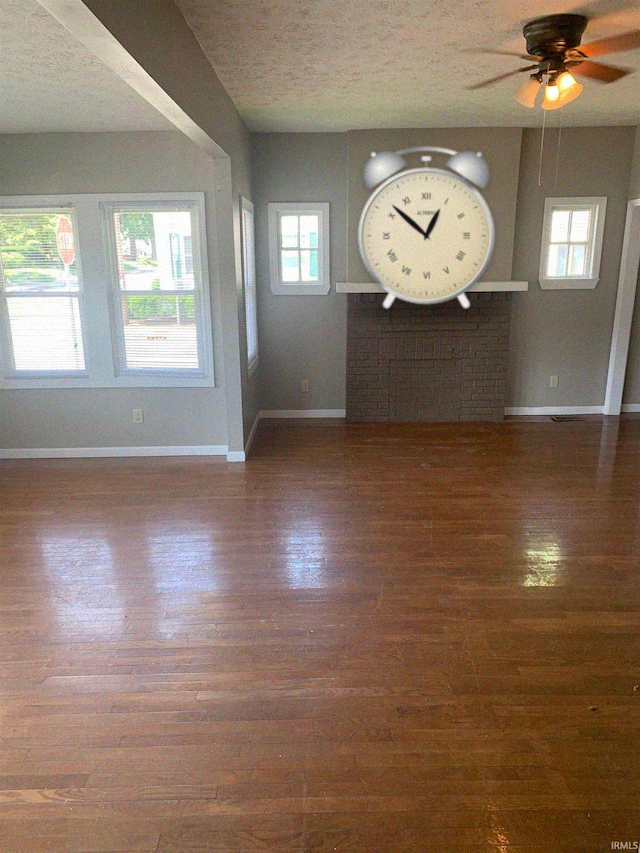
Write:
12,52
